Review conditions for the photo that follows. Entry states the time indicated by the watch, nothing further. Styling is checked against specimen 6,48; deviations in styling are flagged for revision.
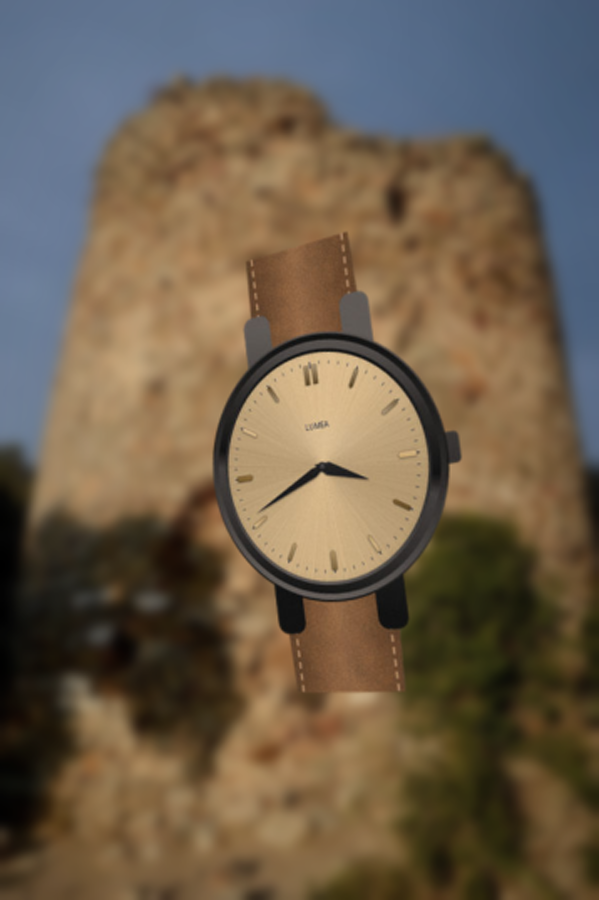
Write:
3,41
